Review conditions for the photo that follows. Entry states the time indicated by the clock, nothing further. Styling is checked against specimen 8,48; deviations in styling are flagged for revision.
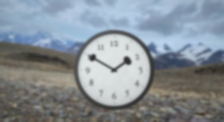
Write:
1,50
